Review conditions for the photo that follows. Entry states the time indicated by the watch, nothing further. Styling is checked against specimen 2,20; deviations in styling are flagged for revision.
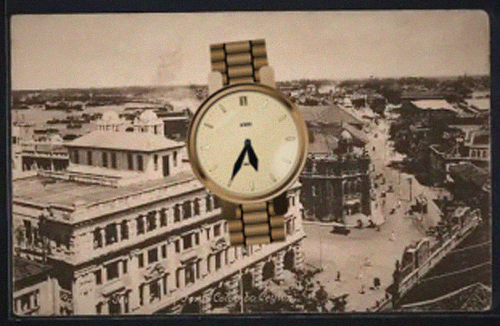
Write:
5,35
